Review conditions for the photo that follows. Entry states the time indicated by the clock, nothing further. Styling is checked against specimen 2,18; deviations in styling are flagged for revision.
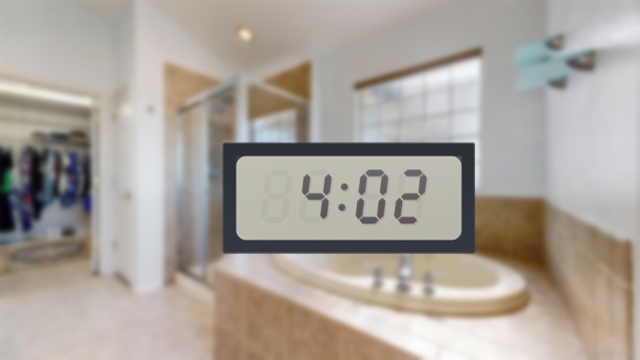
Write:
4,02
